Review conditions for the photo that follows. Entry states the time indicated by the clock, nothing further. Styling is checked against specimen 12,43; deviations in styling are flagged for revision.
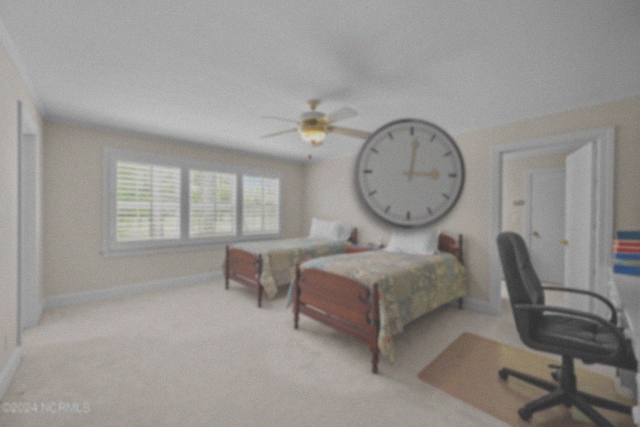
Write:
3,01
